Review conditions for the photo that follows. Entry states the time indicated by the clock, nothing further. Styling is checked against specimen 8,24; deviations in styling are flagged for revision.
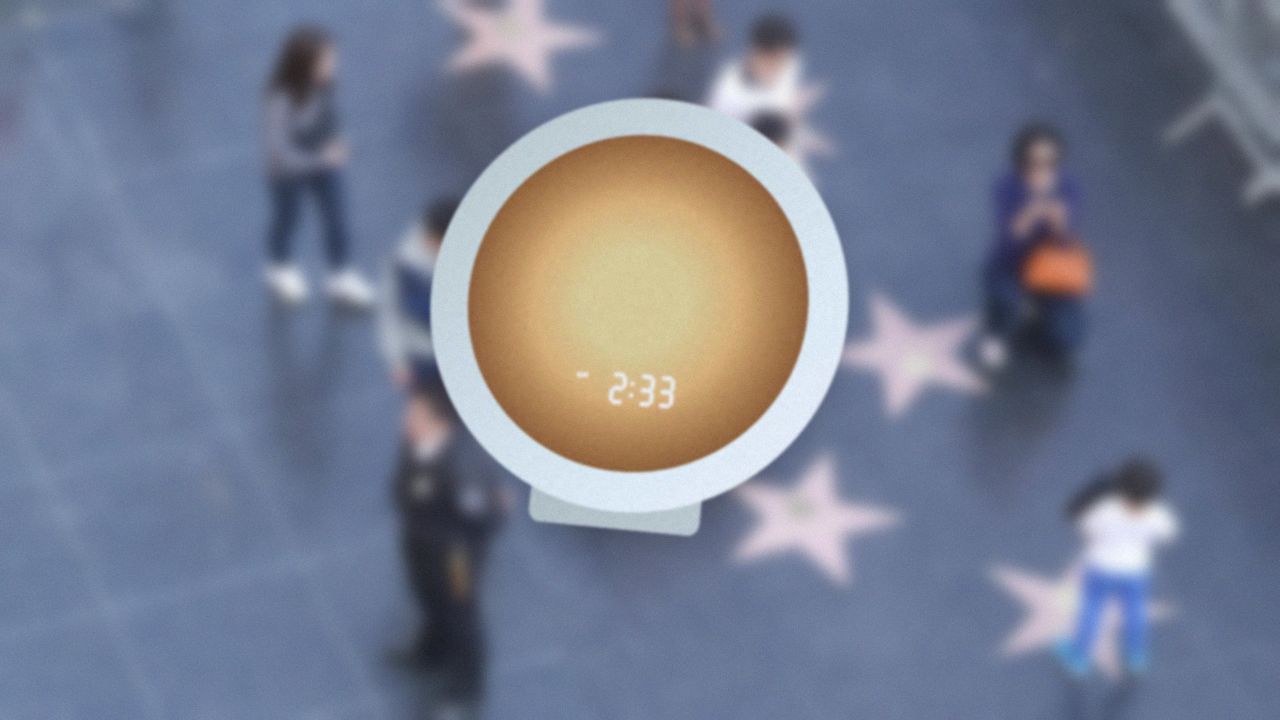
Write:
2,33
